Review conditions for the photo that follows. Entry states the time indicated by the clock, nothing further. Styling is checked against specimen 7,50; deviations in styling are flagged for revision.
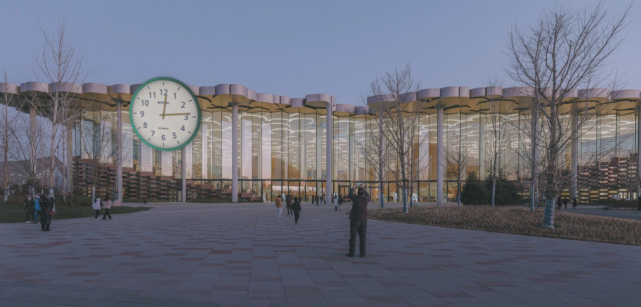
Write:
12,14
